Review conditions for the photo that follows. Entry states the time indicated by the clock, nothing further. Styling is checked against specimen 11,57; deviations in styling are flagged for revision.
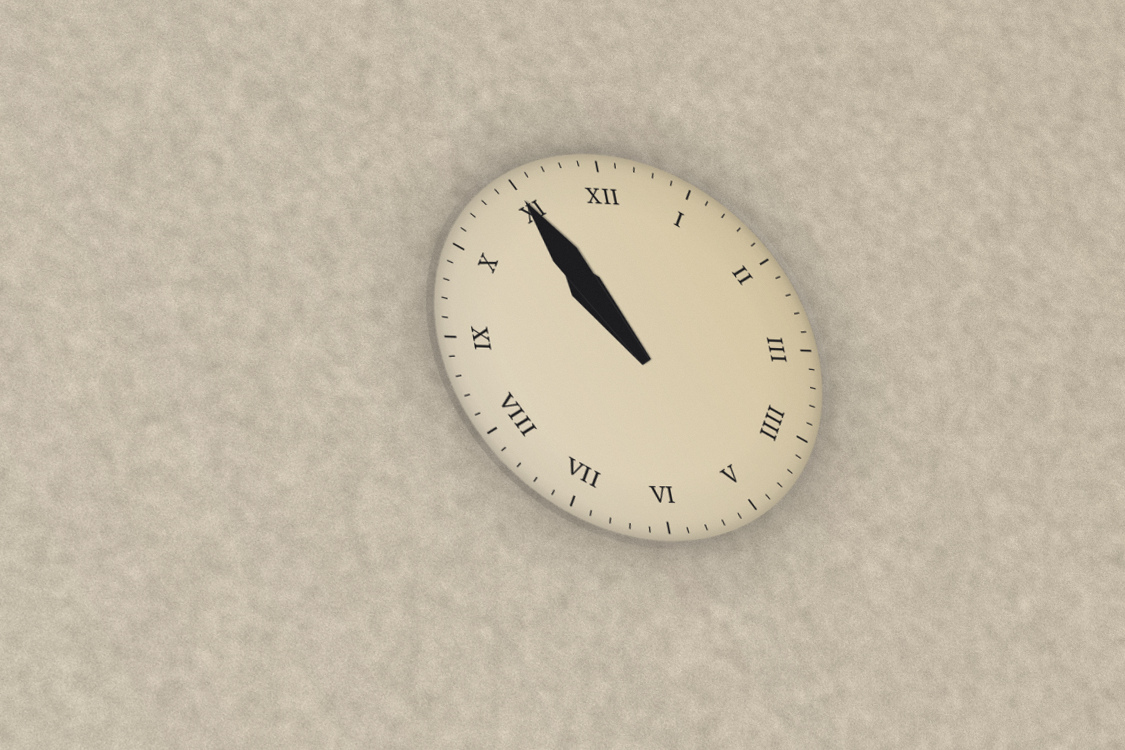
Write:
10,55
